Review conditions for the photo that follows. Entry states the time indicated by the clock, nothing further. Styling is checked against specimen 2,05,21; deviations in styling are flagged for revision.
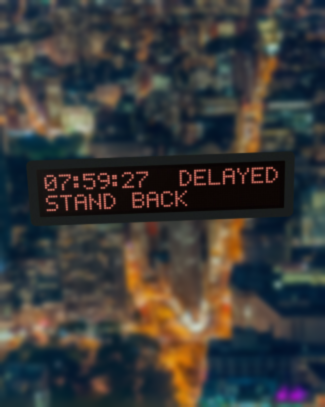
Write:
7,59,27
